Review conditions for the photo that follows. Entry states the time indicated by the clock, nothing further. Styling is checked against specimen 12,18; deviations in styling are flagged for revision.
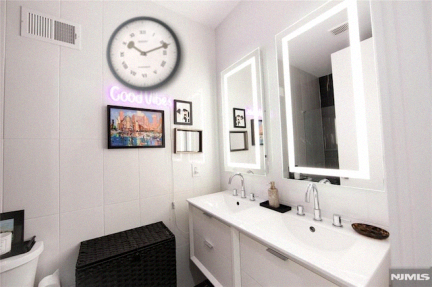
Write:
10,12
